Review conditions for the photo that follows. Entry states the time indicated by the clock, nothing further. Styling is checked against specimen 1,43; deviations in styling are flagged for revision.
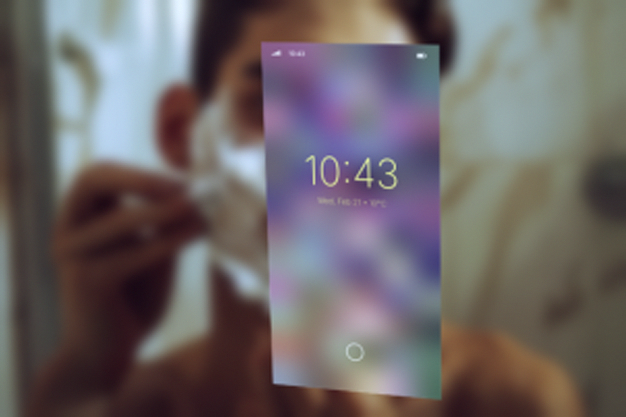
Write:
10,43
